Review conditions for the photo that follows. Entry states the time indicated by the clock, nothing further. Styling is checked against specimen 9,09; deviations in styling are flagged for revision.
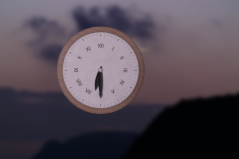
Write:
6,30
